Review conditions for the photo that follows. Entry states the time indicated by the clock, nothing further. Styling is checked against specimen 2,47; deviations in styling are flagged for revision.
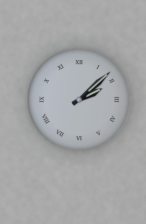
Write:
2,08
